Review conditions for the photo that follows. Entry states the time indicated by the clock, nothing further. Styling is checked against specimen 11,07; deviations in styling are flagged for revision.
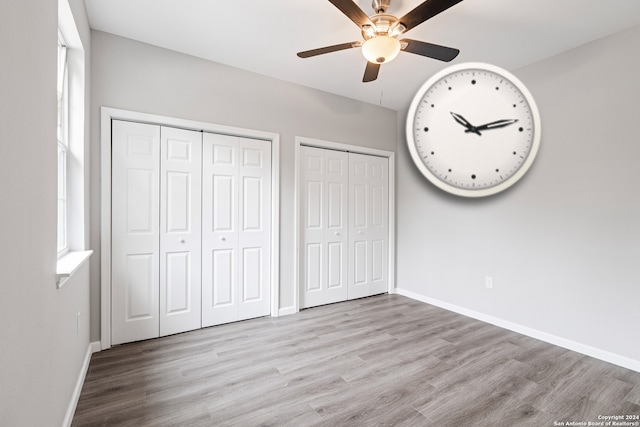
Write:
10,13
